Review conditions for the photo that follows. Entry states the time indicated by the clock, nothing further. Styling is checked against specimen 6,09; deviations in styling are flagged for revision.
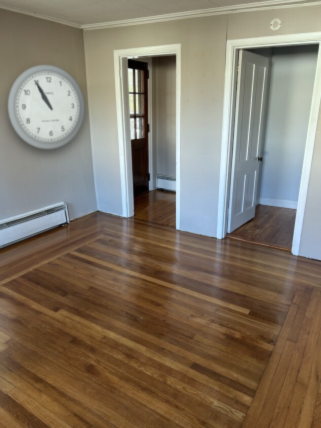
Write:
10,55
